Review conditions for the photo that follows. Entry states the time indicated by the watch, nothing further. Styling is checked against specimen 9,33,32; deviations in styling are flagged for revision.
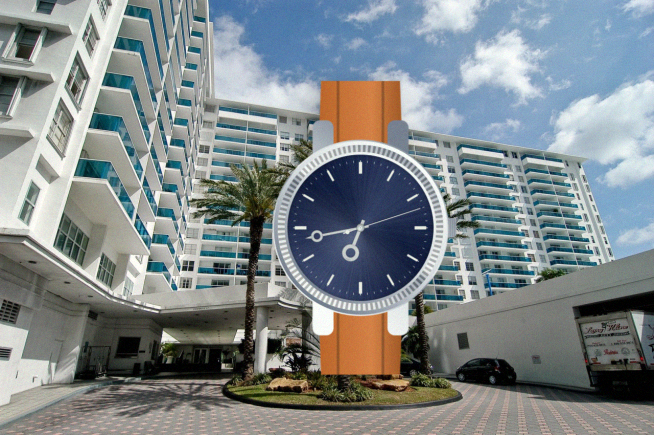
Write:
6,43,12
